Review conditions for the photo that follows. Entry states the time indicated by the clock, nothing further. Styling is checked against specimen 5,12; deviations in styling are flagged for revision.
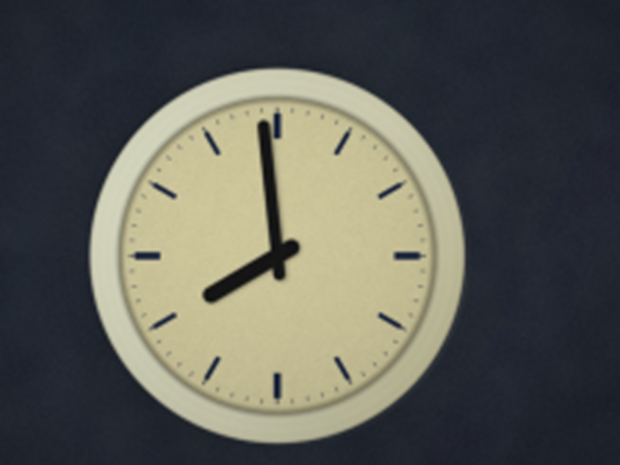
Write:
7,59
